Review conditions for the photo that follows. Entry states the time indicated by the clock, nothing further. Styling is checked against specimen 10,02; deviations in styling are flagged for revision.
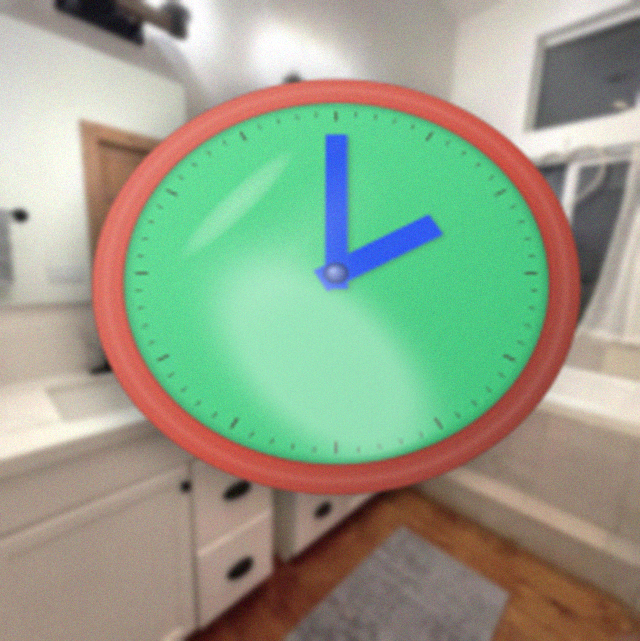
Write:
2,00
